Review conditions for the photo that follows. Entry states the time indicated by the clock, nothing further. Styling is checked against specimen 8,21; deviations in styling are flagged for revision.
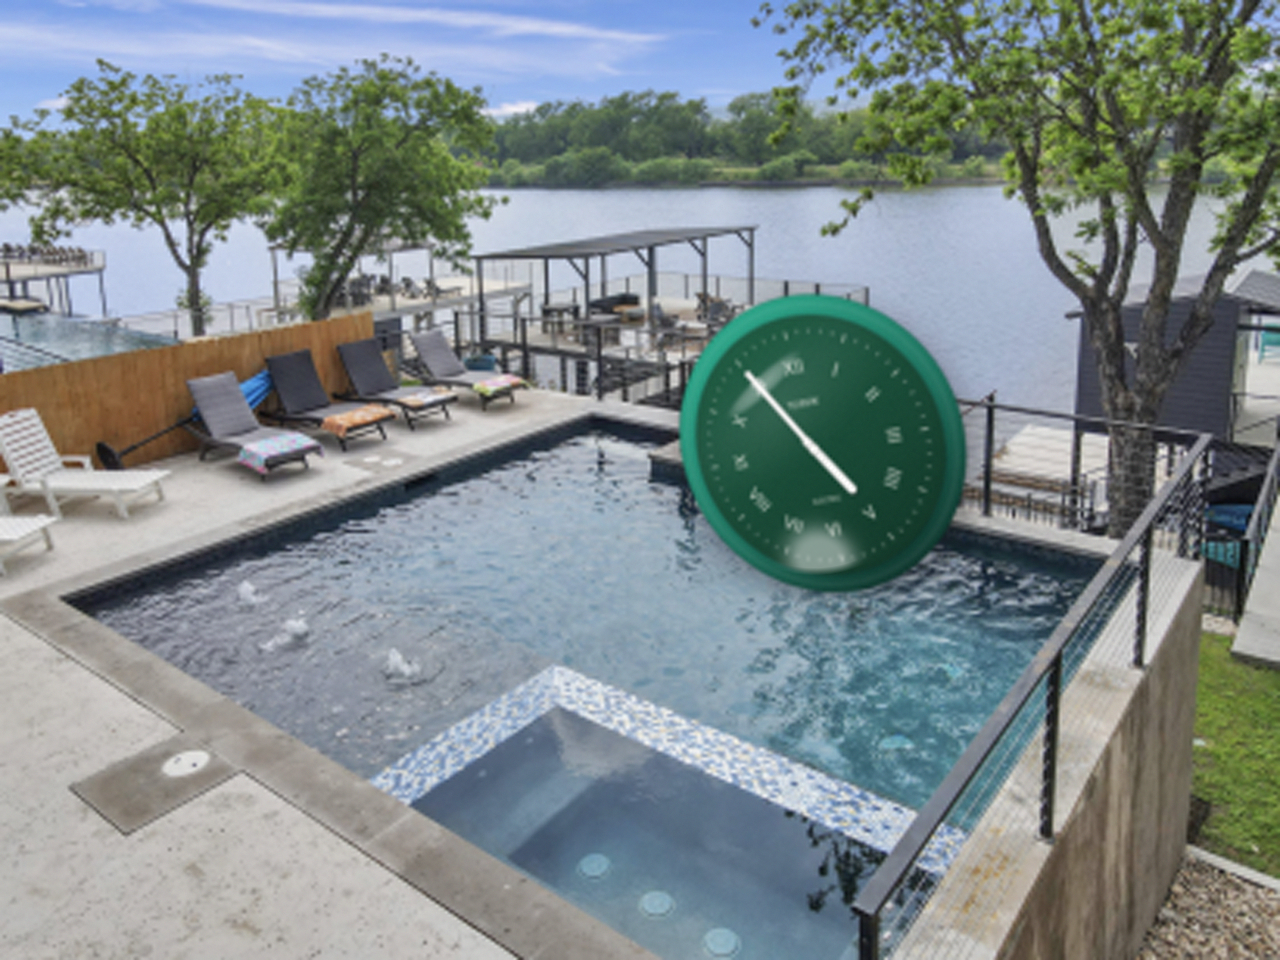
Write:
4,55
